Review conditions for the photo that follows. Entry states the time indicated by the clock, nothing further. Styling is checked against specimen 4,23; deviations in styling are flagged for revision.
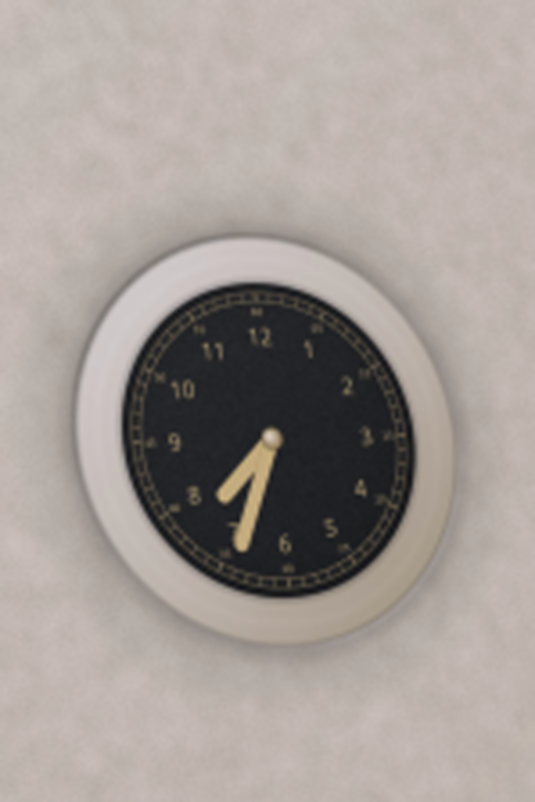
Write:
7,34
